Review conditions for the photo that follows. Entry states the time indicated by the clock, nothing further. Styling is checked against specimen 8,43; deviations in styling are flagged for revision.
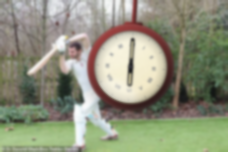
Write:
6,00
